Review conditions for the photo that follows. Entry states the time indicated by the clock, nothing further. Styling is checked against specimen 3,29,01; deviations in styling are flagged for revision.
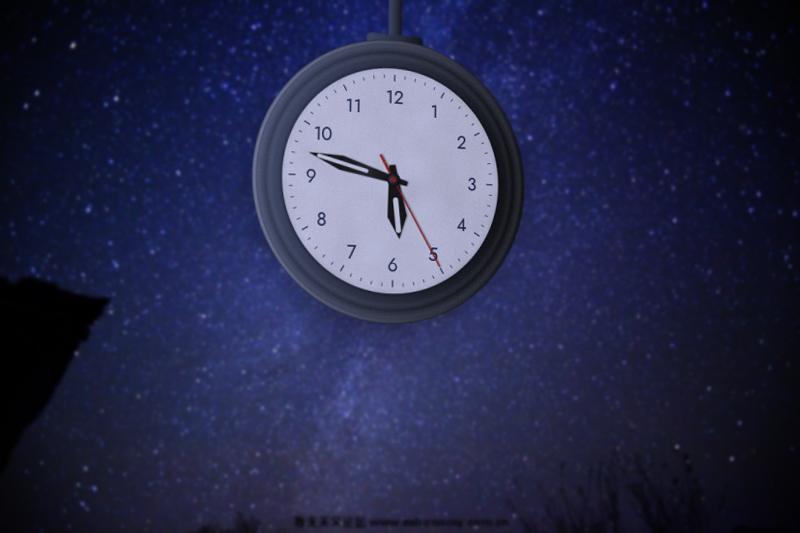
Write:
5,47,25
